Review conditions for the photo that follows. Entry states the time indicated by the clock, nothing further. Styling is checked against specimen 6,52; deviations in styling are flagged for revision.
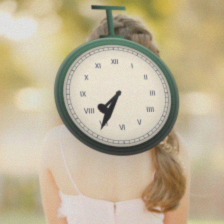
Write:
7,35
